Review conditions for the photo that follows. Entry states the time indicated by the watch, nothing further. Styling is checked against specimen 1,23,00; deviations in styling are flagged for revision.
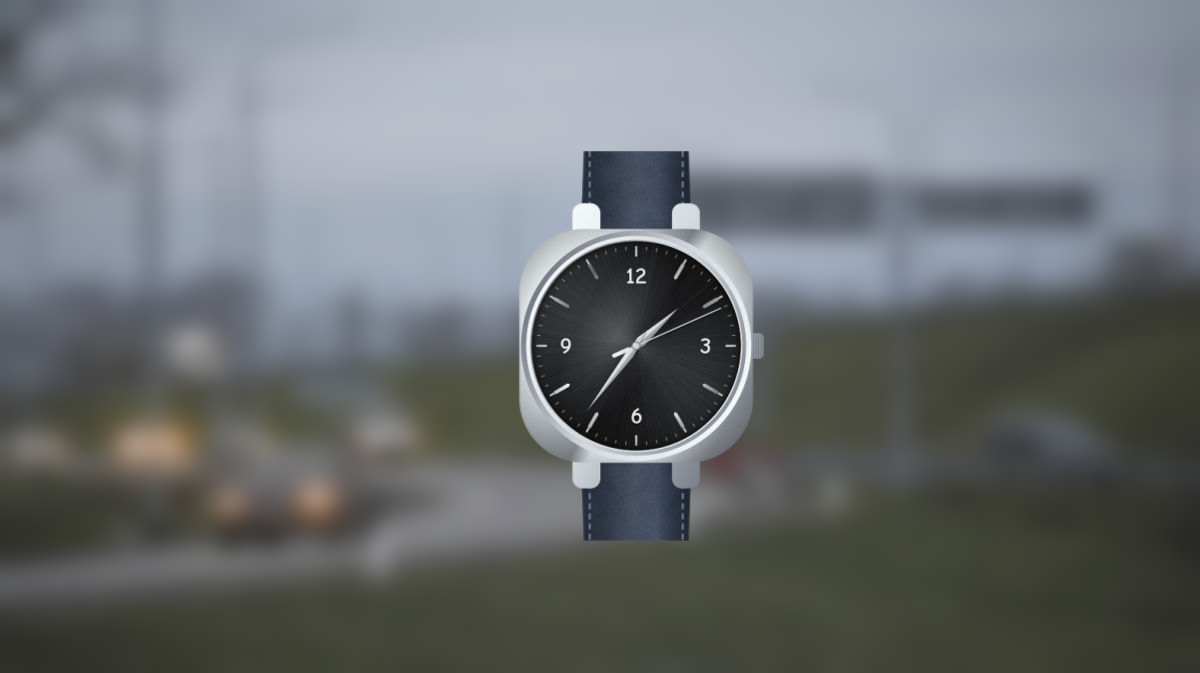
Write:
1,36,11
